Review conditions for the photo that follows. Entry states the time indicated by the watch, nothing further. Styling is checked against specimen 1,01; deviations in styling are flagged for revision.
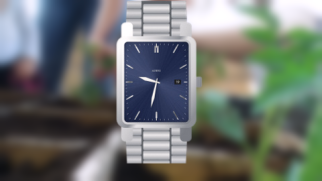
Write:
9,32
